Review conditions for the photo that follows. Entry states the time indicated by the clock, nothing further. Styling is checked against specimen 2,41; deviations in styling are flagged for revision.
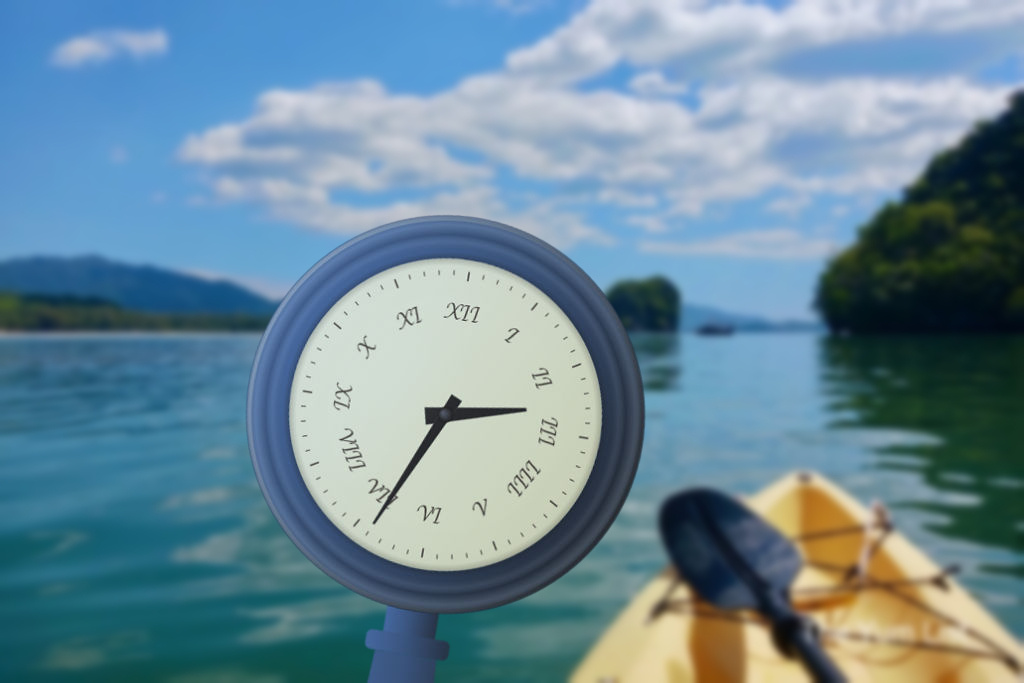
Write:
2,34
